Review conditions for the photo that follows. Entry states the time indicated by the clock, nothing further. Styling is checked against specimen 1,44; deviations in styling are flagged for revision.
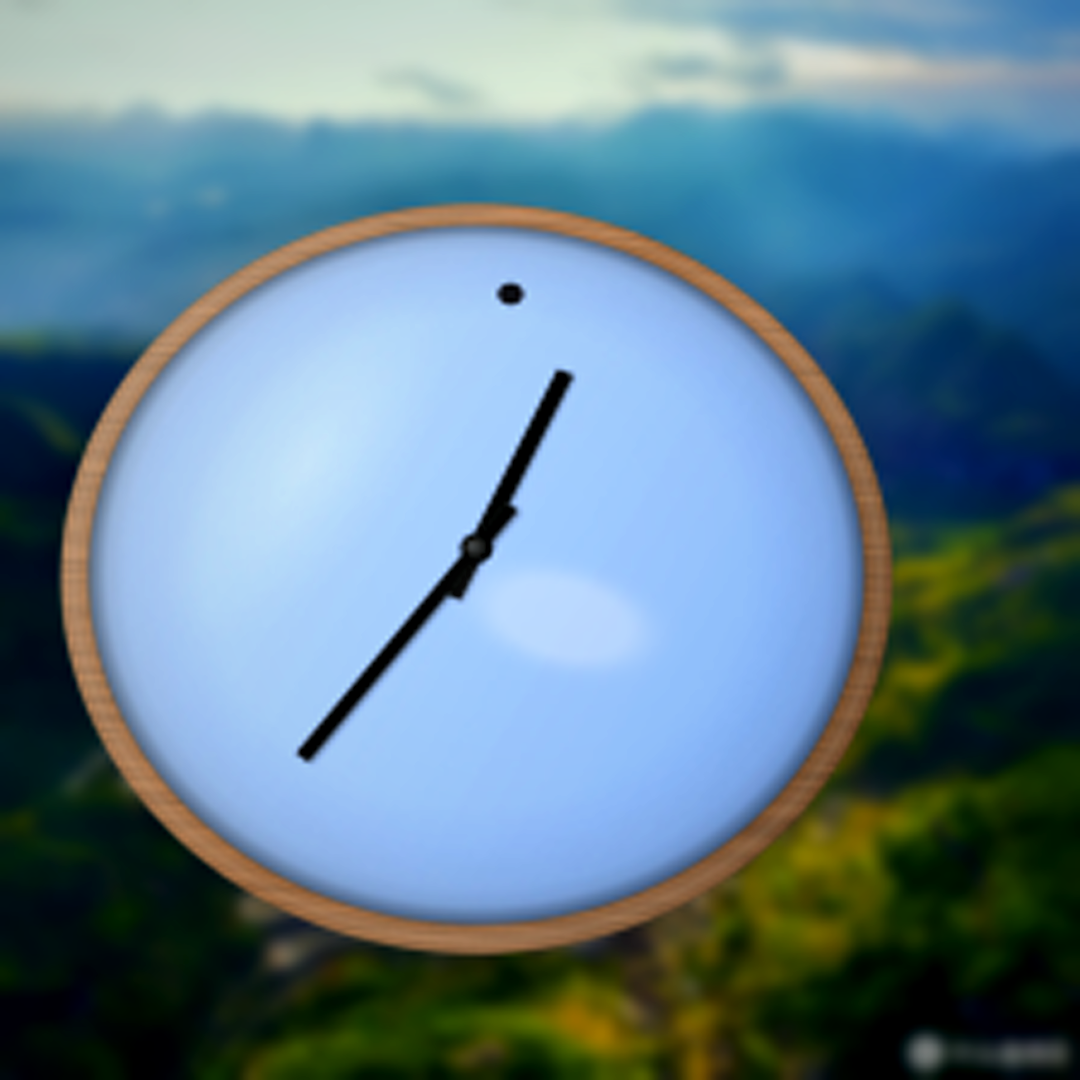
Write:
12,35
